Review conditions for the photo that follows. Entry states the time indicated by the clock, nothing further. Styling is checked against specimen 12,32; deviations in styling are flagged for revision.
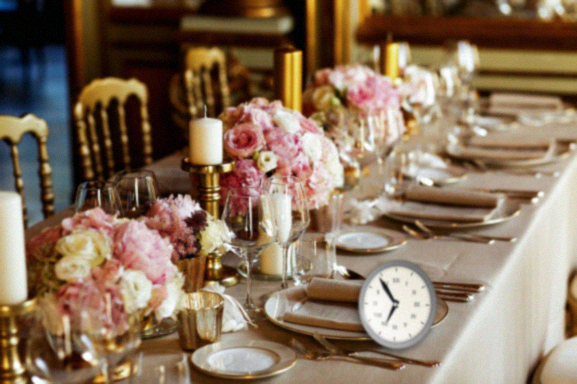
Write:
6,54
